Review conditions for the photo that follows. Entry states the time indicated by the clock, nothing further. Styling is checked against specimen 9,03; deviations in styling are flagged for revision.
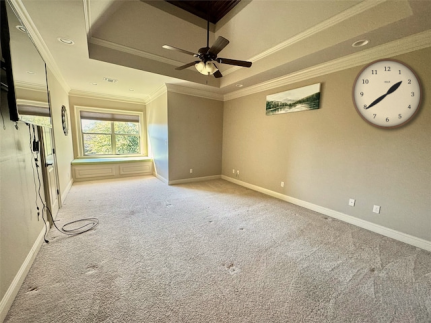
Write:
1,39
